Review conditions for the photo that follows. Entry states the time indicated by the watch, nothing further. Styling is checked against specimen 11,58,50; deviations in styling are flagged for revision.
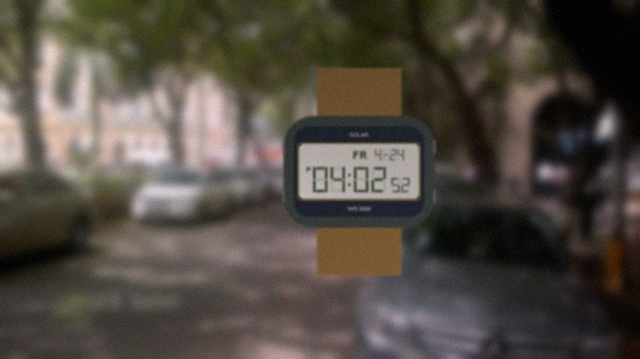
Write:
4,02,52
